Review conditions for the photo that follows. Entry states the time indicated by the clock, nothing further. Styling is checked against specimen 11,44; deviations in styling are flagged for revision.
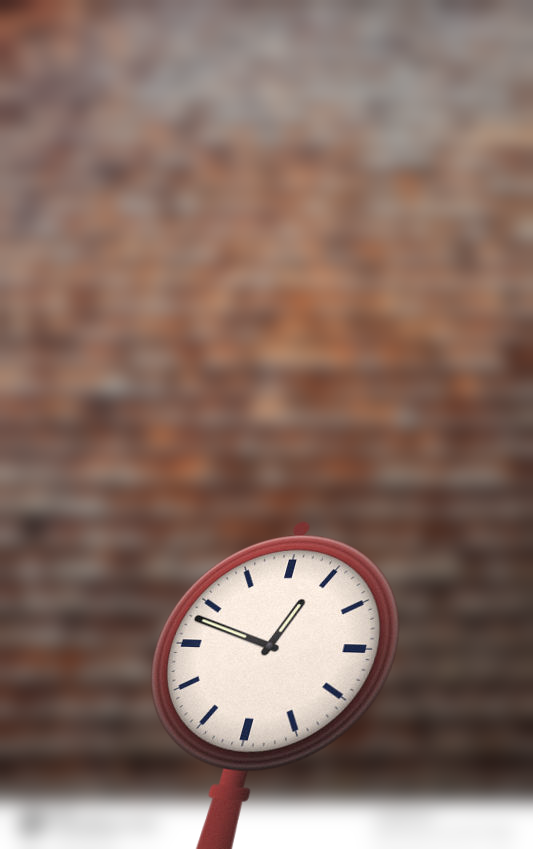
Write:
12,48
